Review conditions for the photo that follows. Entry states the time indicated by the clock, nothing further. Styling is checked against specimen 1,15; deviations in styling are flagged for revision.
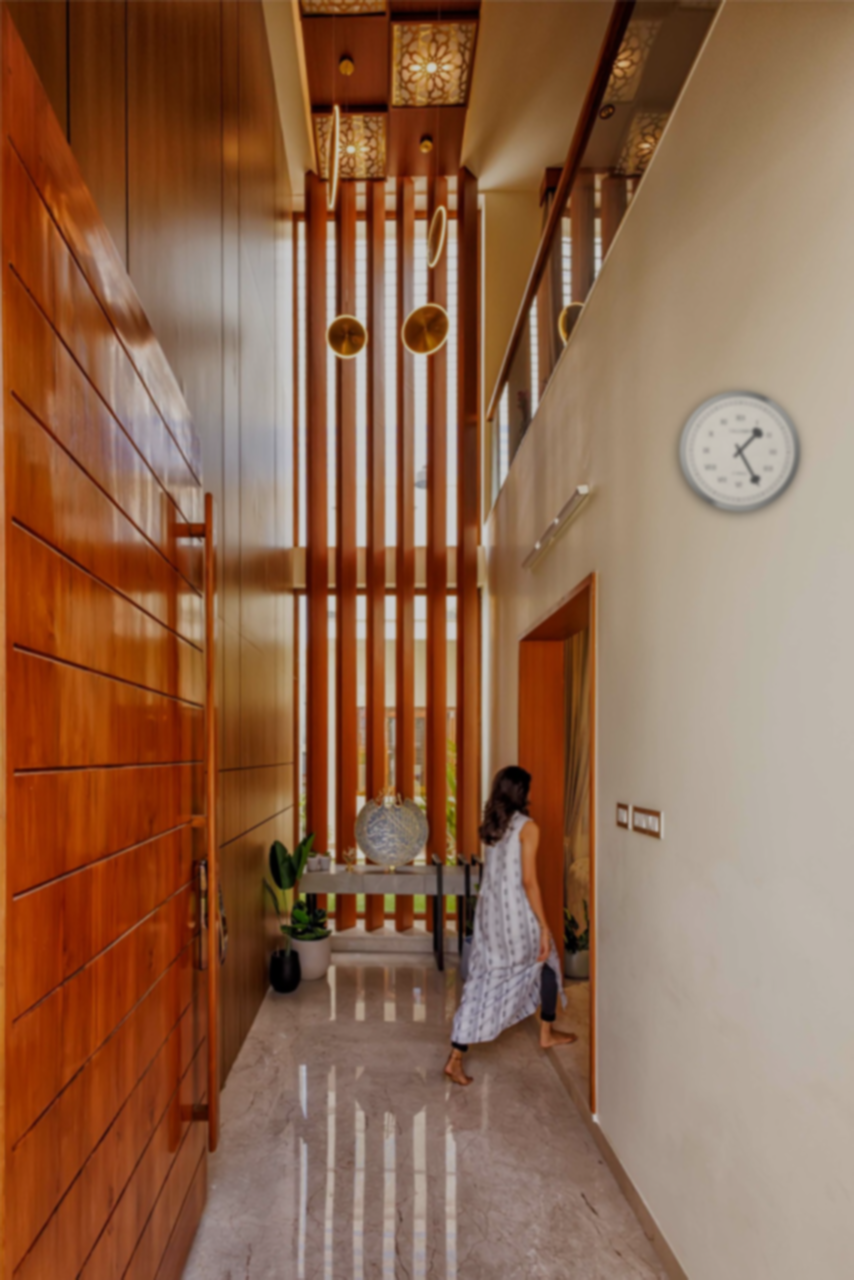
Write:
1,25
